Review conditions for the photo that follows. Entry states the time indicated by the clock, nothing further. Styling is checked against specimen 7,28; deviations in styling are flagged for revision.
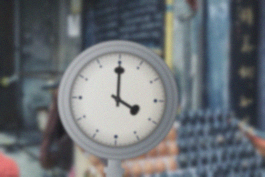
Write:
4,00
